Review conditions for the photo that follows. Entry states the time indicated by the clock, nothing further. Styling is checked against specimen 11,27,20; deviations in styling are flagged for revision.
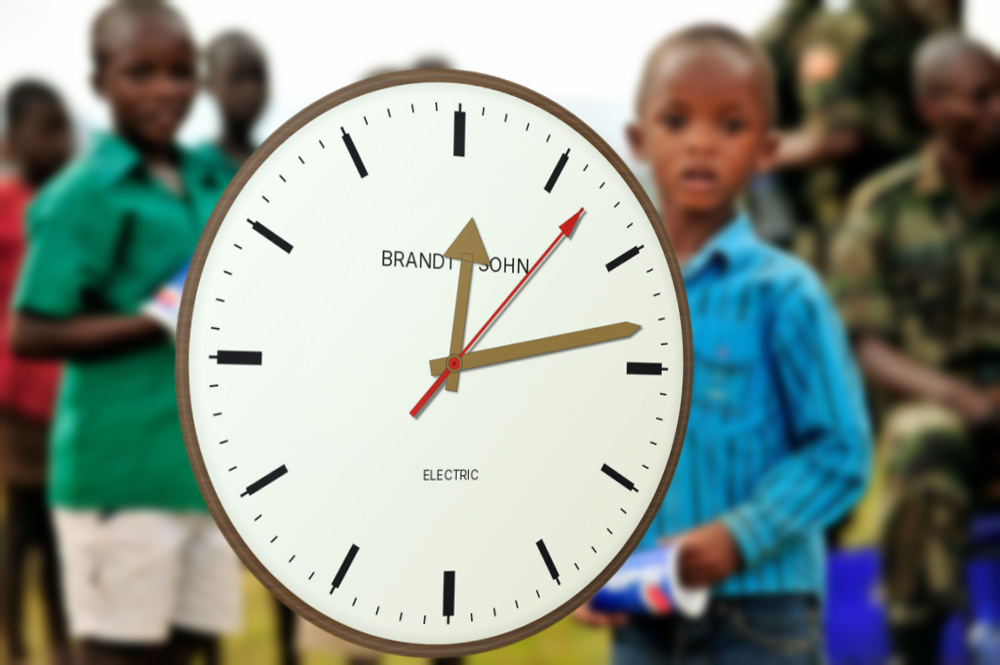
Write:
12,13,07
